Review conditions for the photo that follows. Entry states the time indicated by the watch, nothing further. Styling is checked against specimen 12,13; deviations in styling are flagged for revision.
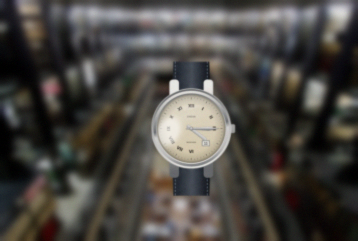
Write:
4,15
